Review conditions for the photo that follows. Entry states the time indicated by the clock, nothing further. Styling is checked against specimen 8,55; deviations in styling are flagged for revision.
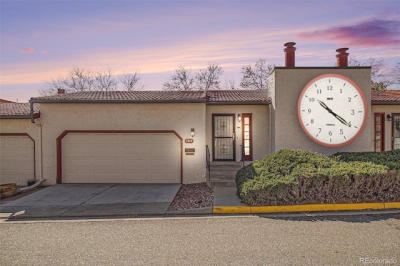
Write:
10,21
